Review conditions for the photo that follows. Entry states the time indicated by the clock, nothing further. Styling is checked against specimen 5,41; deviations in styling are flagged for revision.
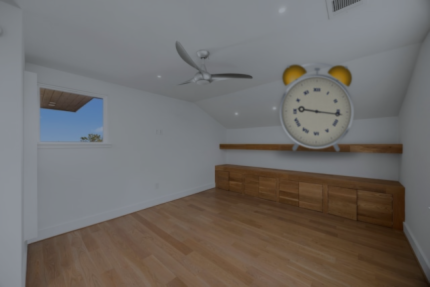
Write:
9,16
